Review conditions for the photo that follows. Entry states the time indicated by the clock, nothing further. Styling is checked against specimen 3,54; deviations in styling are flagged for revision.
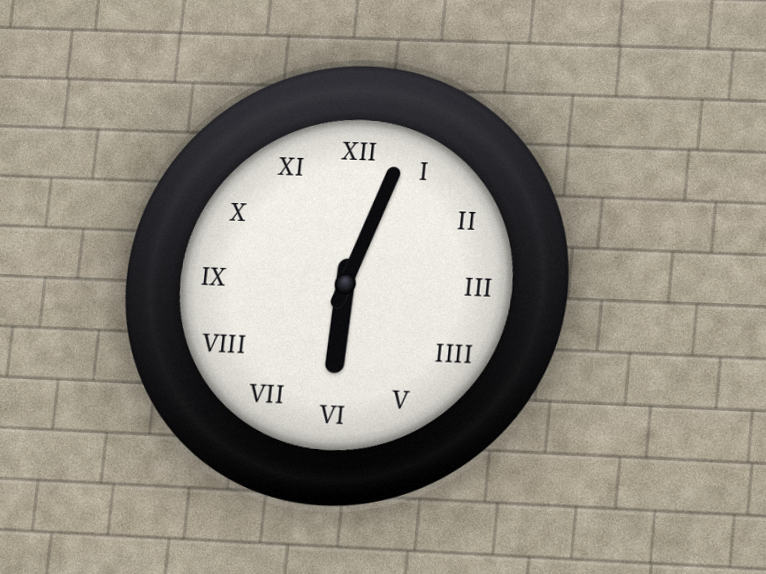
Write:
6,03
